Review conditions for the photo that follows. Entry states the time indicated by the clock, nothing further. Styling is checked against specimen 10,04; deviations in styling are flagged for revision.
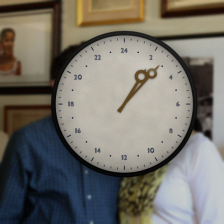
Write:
2,07
